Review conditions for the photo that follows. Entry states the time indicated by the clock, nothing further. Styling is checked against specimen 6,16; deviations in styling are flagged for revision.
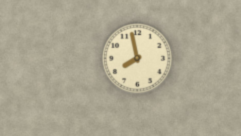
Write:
7,58
